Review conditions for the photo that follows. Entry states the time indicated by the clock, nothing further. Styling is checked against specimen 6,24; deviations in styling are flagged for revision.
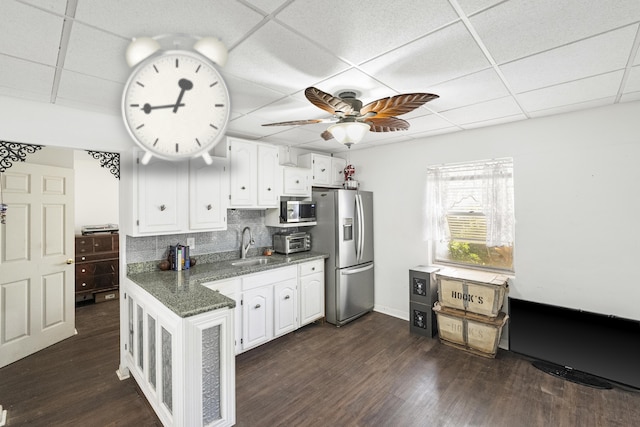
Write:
12,44
